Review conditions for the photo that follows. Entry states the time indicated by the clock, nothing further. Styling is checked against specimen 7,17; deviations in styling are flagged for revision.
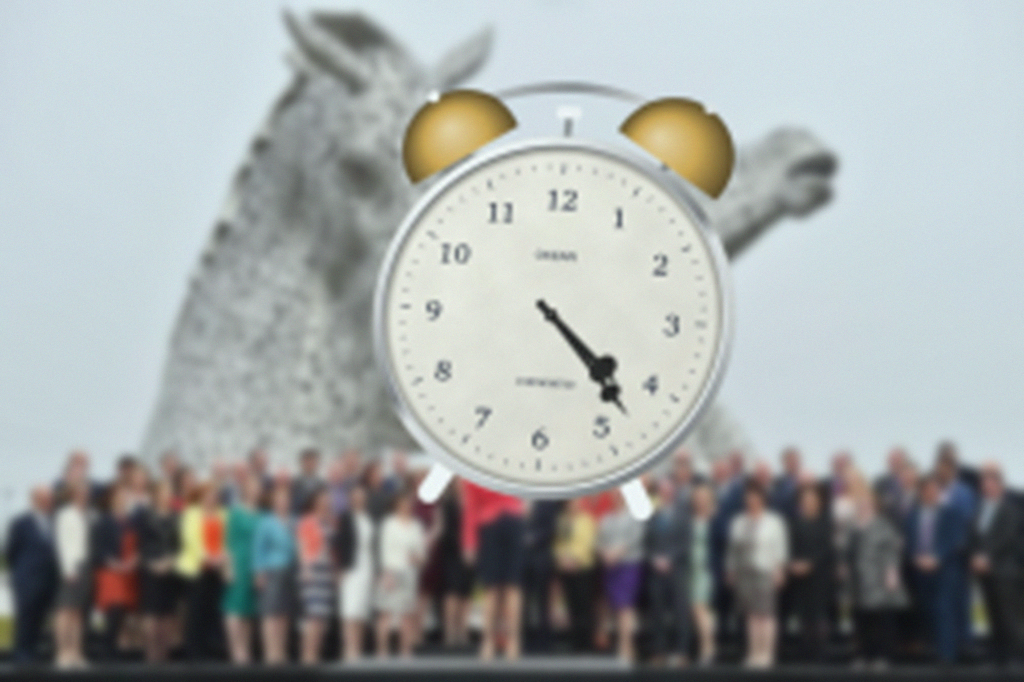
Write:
4,23
